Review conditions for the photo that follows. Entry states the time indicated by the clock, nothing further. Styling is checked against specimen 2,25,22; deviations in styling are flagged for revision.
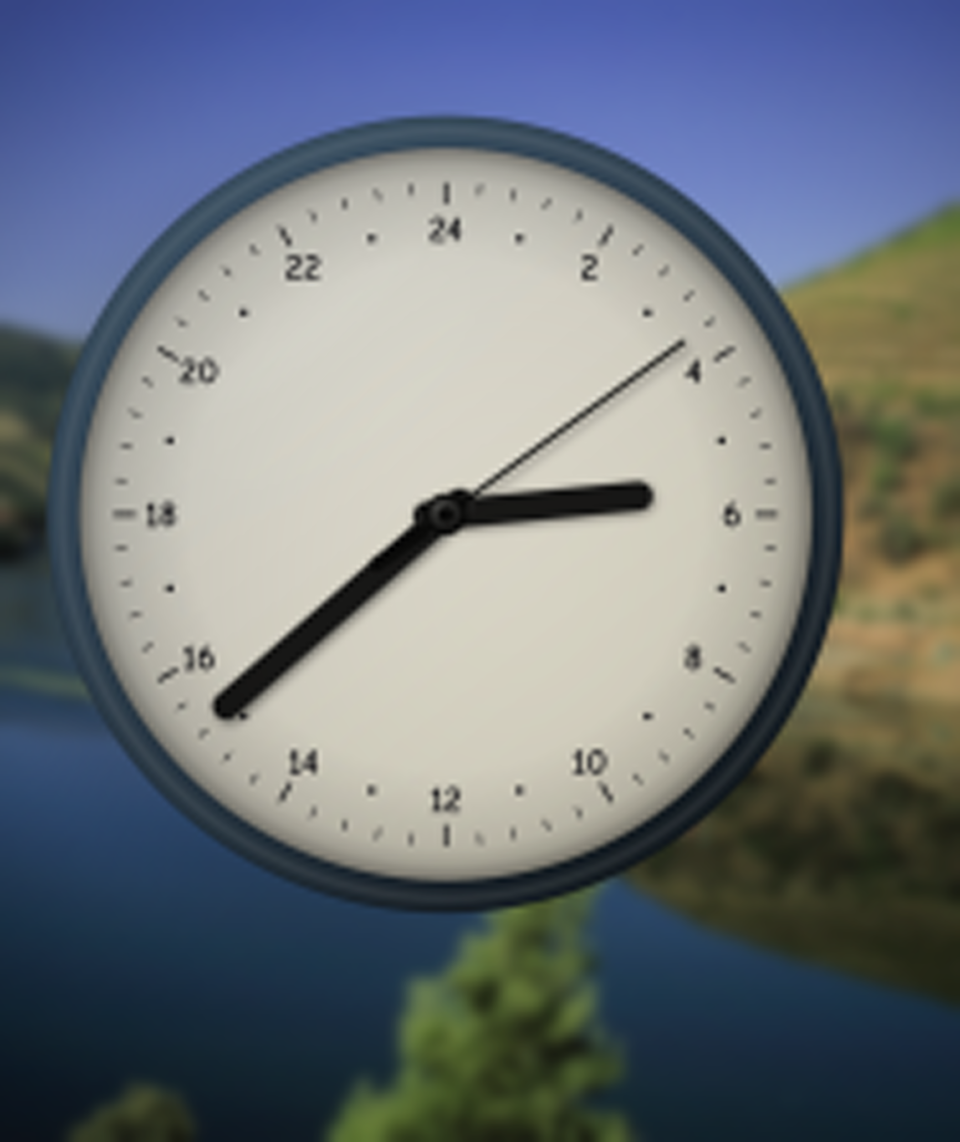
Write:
5,38,09
